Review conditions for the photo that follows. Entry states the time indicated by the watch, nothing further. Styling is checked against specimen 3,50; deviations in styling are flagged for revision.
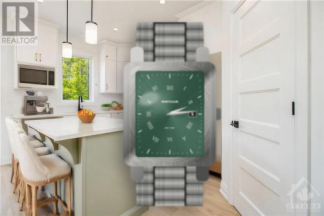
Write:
2,14
